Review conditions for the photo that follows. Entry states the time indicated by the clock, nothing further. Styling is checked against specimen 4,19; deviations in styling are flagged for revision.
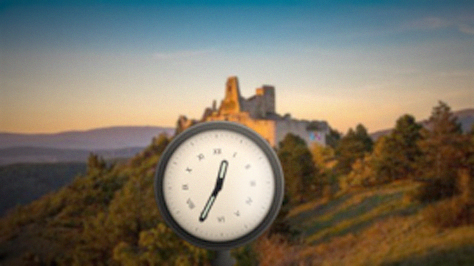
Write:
12,35
